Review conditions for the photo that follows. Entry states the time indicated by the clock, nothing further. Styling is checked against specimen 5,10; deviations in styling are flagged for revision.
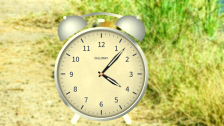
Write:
4,07
